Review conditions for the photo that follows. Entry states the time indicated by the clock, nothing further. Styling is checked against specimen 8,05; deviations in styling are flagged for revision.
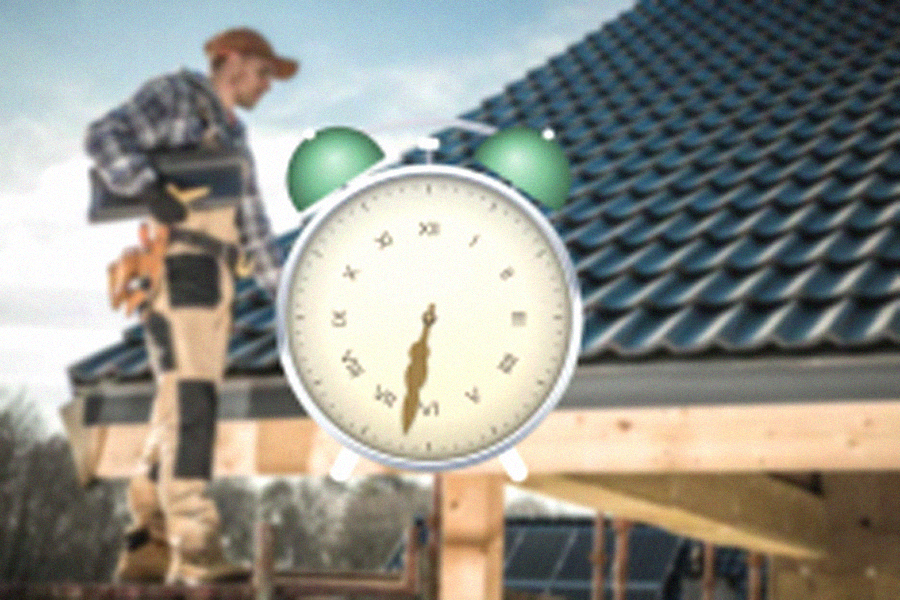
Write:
6,32
